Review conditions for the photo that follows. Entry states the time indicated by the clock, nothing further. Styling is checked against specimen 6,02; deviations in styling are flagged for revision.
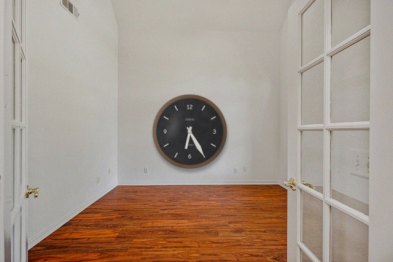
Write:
6,25
